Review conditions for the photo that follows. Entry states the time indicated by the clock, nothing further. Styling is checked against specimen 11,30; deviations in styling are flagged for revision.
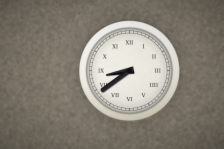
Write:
8,39
